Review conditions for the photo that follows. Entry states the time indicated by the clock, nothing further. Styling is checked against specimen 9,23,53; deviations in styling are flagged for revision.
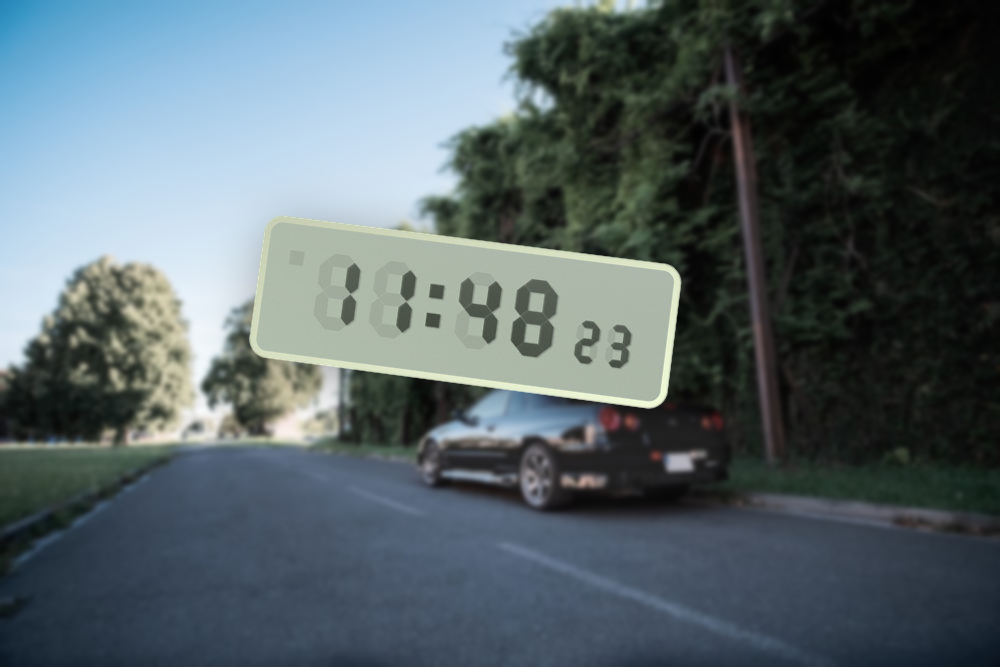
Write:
11,48,23
